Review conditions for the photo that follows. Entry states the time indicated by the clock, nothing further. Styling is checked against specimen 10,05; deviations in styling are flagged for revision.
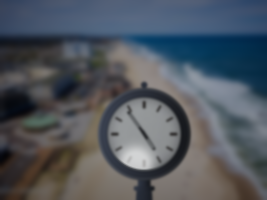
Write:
4,54
